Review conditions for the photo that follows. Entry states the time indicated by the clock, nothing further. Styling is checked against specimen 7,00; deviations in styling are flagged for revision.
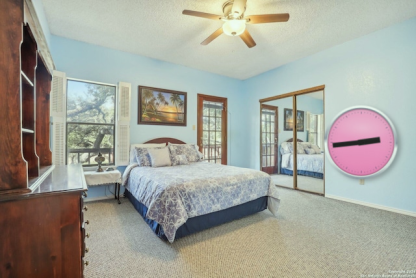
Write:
2,44
